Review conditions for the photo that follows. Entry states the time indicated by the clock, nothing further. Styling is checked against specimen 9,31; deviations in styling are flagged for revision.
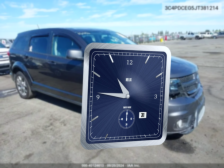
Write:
10,46
